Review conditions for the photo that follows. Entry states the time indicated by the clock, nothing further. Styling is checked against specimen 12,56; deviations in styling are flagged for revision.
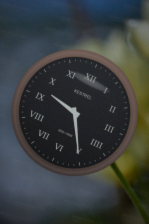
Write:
9,25
